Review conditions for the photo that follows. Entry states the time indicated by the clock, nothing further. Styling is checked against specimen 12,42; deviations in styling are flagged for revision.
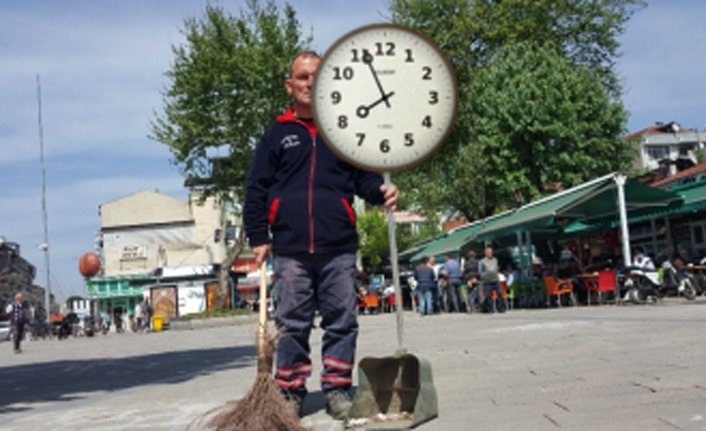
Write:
7,56
